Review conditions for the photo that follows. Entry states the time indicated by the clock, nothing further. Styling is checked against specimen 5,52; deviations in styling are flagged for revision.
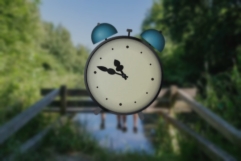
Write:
10,47
